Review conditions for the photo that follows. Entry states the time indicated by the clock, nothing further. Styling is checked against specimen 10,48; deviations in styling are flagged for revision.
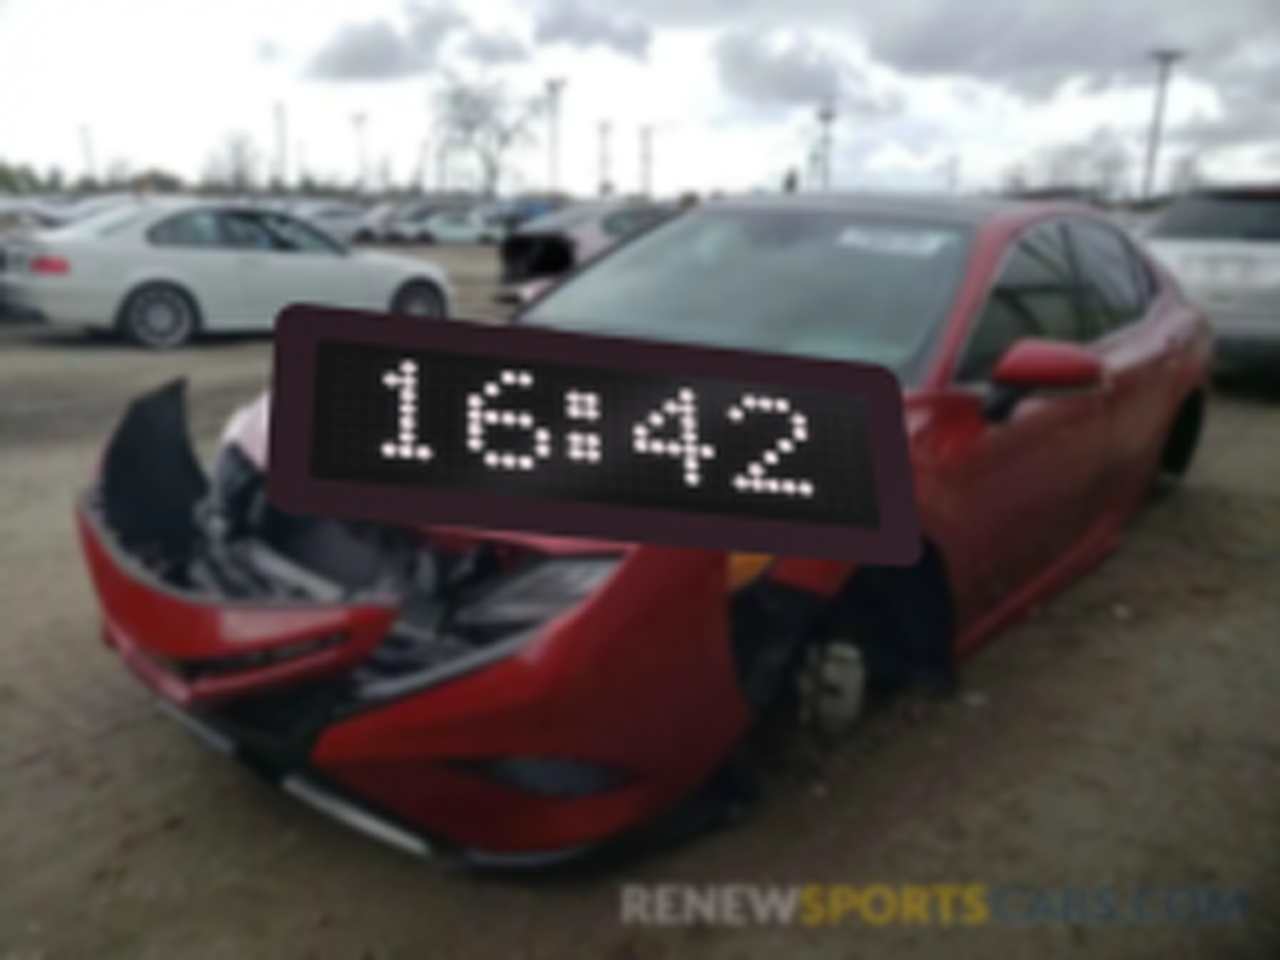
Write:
16,42
